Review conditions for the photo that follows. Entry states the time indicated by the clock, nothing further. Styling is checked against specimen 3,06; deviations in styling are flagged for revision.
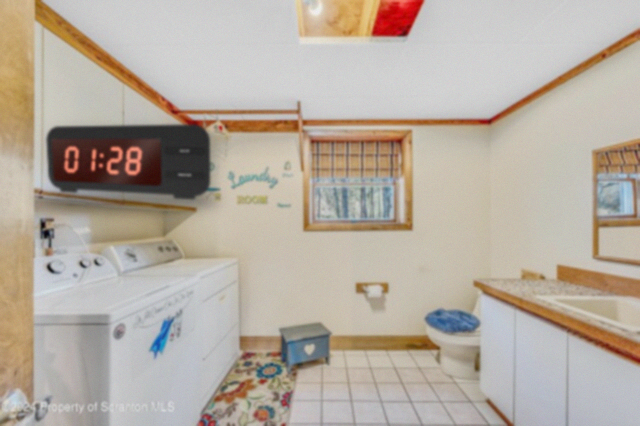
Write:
1,28
